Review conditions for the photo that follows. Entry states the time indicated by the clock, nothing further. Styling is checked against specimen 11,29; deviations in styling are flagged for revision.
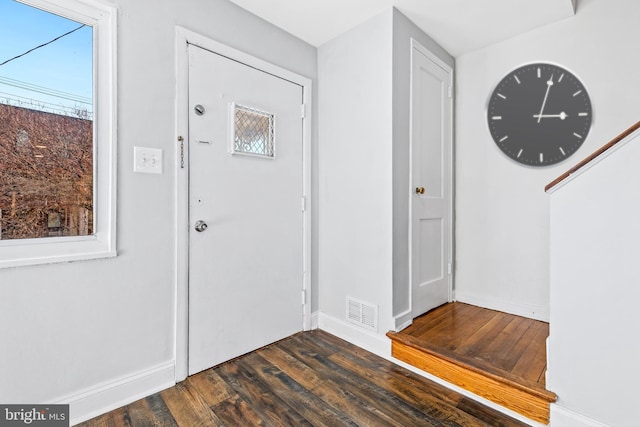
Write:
3,03
